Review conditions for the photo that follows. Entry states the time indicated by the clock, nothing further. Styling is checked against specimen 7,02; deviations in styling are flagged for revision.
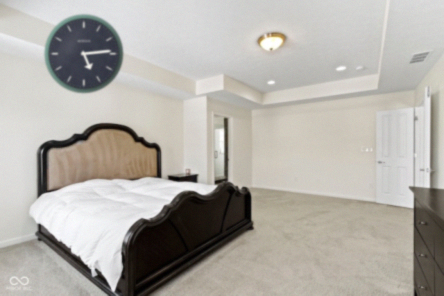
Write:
5,14
